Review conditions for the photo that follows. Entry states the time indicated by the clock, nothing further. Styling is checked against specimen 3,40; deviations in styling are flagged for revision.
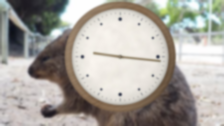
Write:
9,16
